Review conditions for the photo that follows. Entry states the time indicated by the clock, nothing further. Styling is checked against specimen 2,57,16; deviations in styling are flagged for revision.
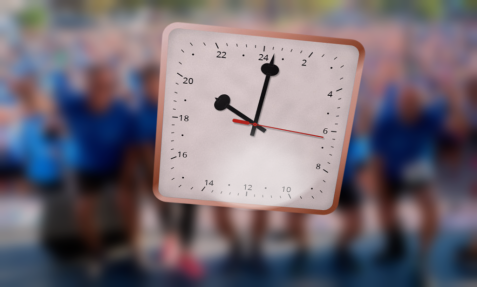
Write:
20,01,16
